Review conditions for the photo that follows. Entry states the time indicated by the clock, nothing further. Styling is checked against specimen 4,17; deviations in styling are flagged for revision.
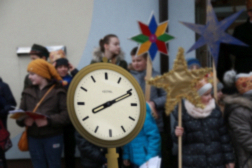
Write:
8,11
